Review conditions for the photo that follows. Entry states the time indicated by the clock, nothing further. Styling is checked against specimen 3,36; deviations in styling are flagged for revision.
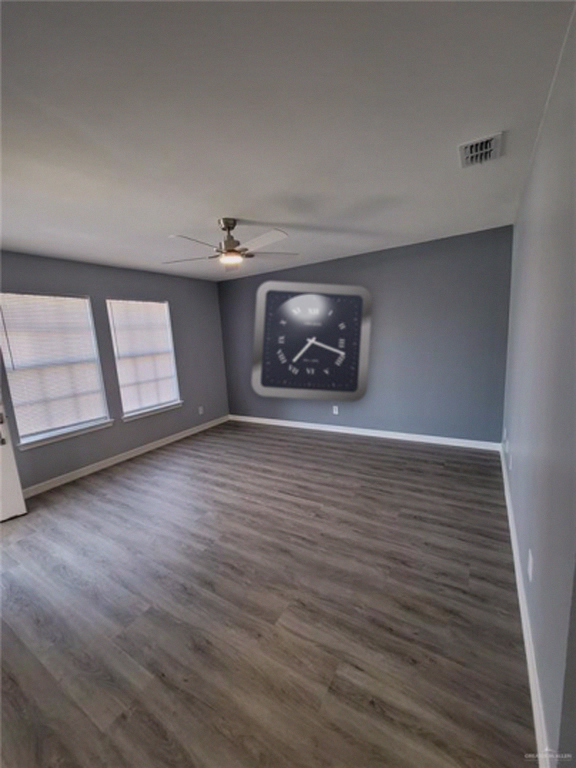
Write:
7,18
